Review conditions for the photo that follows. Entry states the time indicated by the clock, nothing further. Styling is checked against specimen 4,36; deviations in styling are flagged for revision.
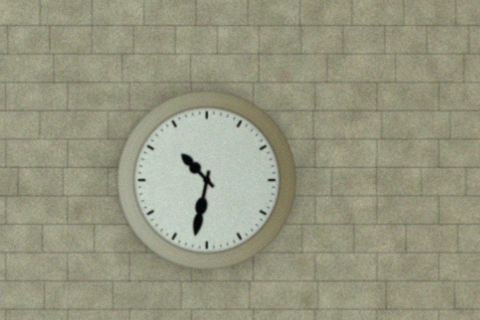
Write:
10,32
